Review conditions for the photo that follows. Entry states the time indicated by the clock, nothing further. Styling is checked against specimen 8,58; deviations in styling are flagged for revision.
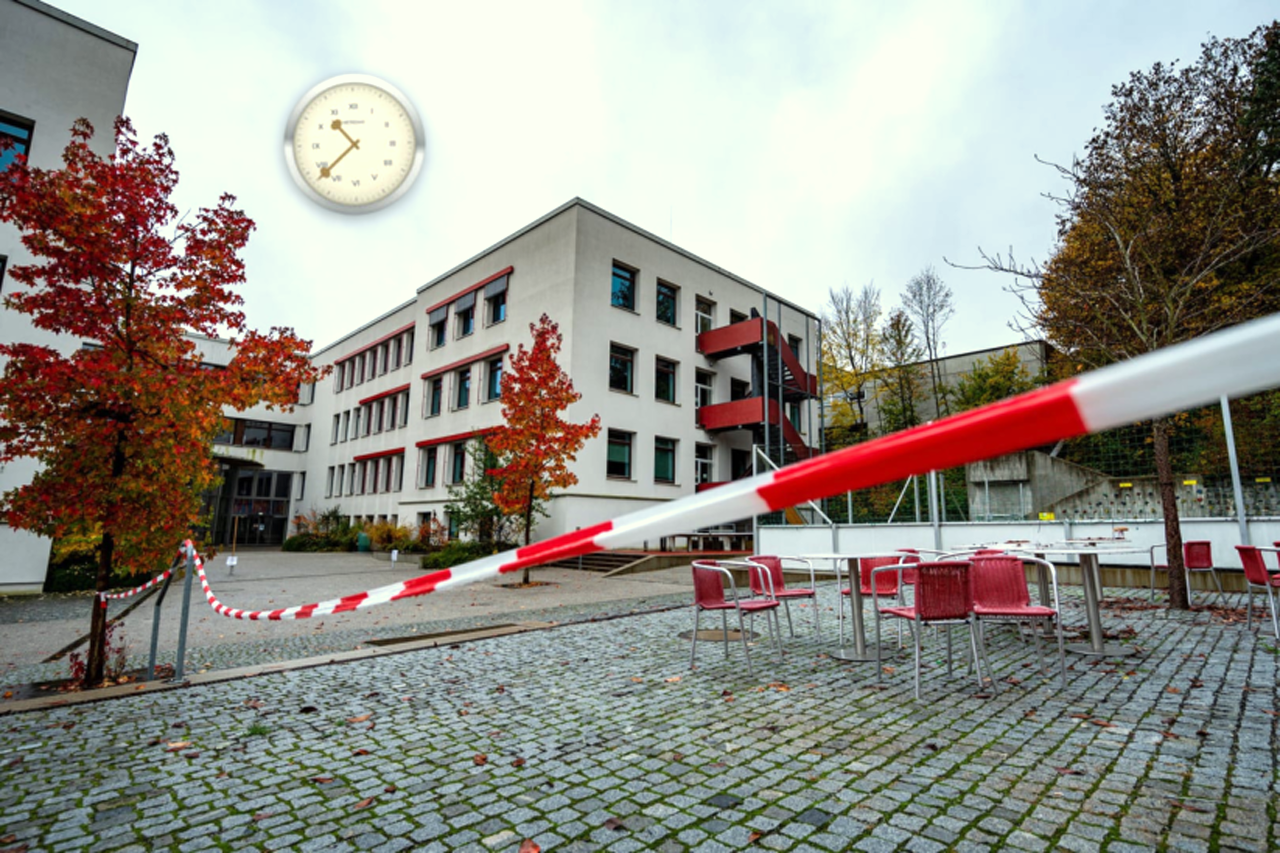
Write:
10,38
